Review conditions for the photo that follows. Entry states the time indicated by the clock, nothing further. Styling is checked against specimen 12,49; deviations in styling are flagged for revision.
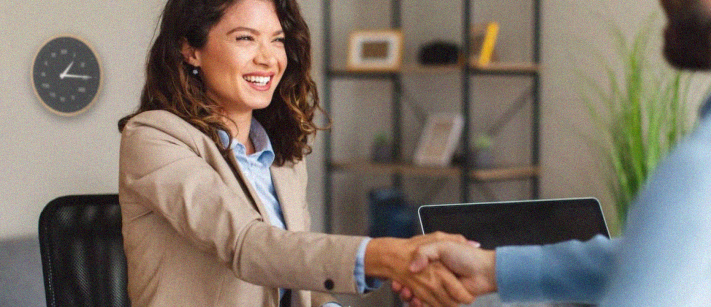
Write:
1,15
